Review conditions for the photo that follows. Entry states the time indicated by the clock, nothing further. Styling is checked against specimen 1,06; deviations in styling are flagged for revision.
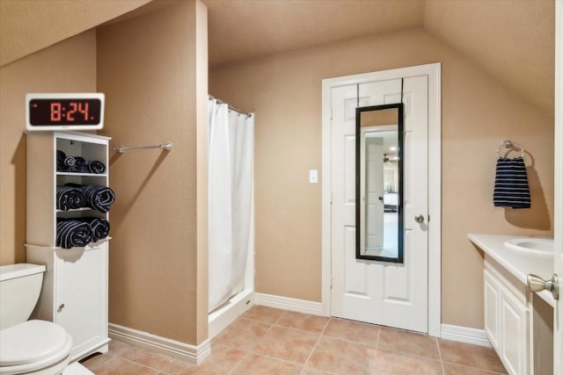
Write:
8,24
